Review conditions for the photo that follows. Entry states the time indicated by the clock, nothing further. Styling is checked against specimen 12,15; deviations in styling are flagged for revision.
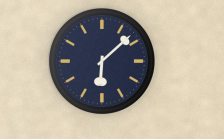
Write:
6,08
